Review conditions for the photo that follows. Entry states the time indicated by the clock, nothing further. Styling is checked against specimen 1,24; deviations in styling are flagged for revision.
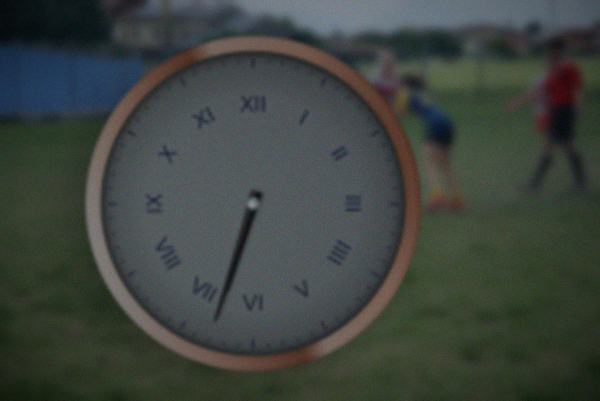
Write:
6,33
